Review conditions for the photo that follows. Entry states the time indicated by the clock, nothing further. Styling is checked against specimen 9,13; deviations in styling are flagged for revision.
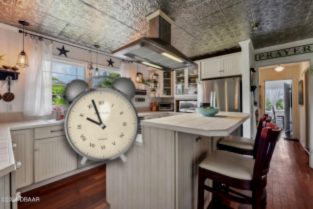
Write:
9,57
